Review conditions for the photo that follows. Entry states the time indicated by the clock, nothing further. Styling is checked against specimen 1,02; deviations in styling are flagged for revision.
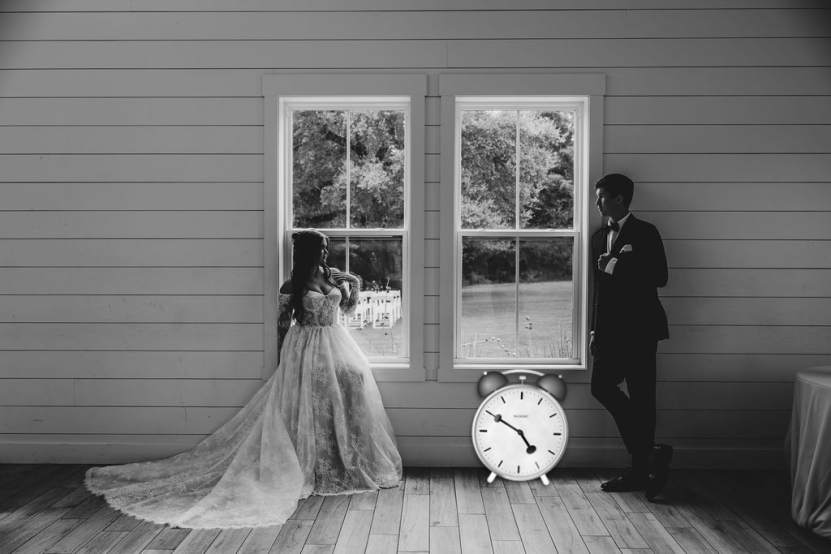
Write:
4,50
